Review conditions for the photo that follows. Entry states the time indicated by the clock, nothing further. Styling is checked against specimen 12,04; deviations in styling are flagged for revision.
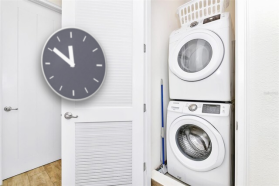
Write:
11,51
